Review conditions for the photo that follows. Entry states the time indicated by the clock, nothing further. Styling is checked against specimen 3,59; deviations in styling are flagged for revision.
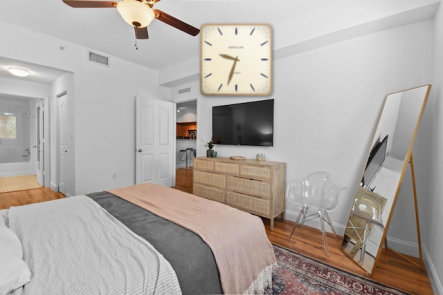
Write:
9,33
